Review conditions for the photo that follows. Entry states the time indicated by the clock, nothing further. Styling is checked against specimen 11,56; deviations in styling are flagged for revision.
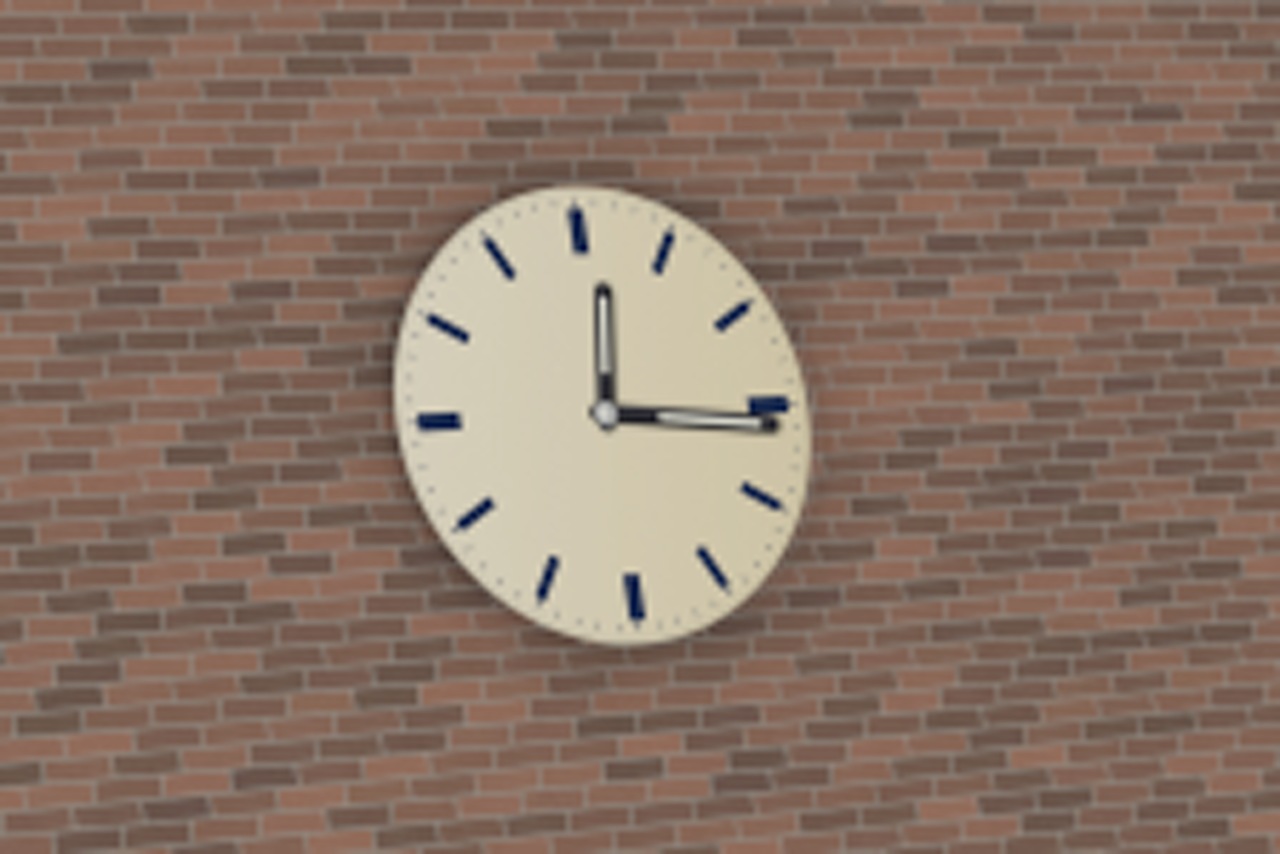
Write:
12,16
